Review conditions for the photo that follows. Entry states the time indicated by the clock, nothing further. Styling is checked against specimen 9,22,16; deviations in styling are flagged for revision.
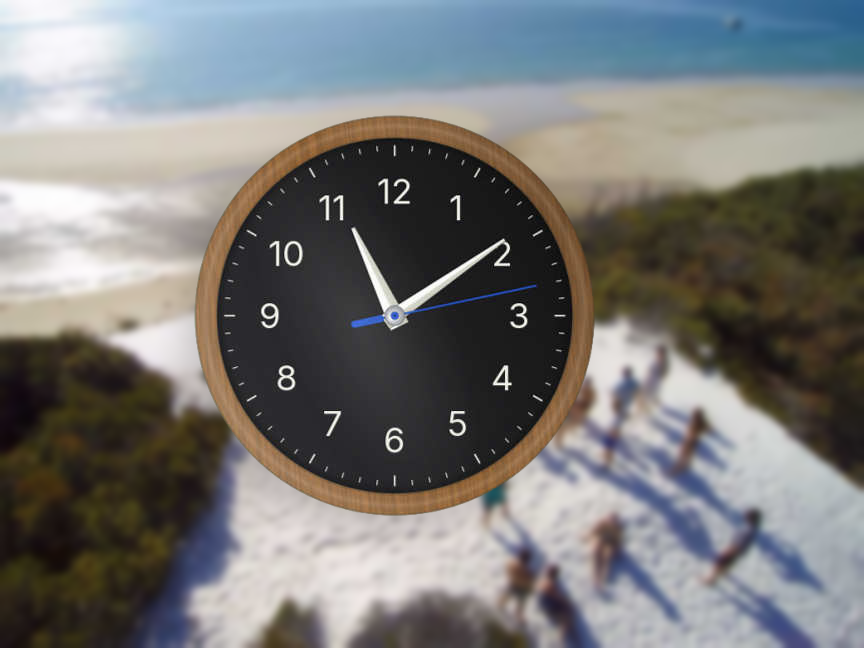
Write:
11,09,13
